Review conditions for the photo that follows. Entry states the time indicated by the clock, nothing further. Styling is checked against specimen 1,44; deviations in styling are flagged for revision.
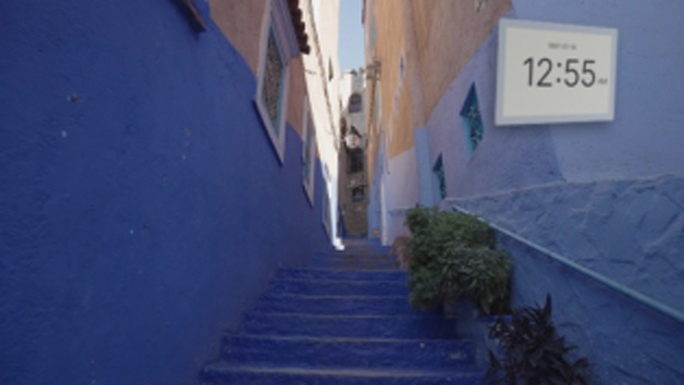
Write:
12,55
